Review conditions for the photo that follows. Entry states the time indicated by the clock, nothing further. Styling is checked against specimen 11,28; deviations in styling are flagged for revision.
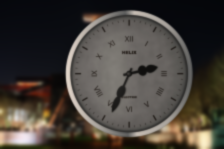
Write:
2,34
